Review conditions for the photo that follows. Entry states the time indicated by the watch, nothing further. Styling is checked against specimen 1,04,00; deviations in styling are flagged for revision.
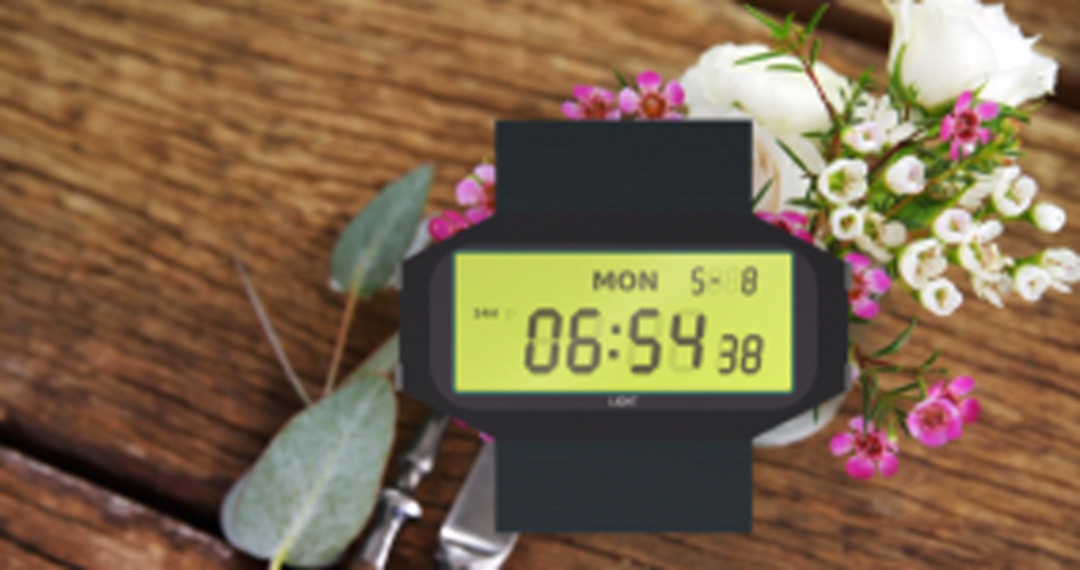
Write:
6,54,38
